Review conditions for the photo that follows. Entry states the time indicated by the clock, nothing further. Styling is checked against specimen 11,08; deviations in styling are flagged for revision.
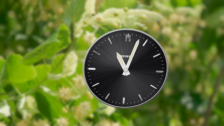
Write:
11,03
